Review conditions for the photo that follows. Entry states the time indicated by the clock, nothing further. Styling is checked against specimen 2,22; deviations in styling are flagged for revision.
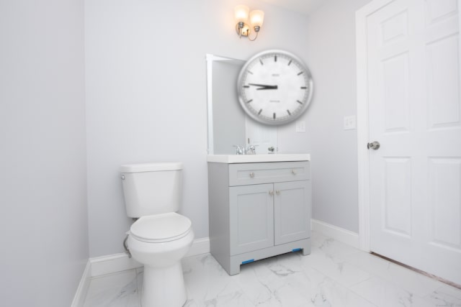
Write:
8,46
